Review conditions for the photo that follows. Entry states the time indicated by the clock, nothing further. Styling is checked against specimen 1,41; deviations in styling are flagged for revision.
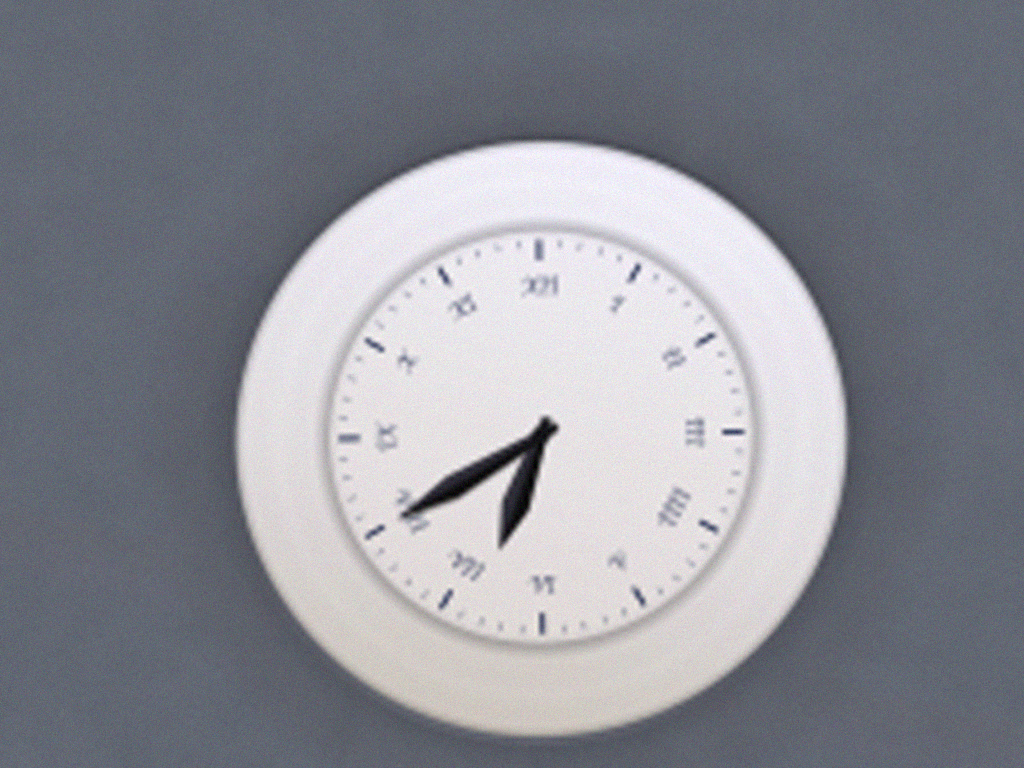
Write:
6,40
